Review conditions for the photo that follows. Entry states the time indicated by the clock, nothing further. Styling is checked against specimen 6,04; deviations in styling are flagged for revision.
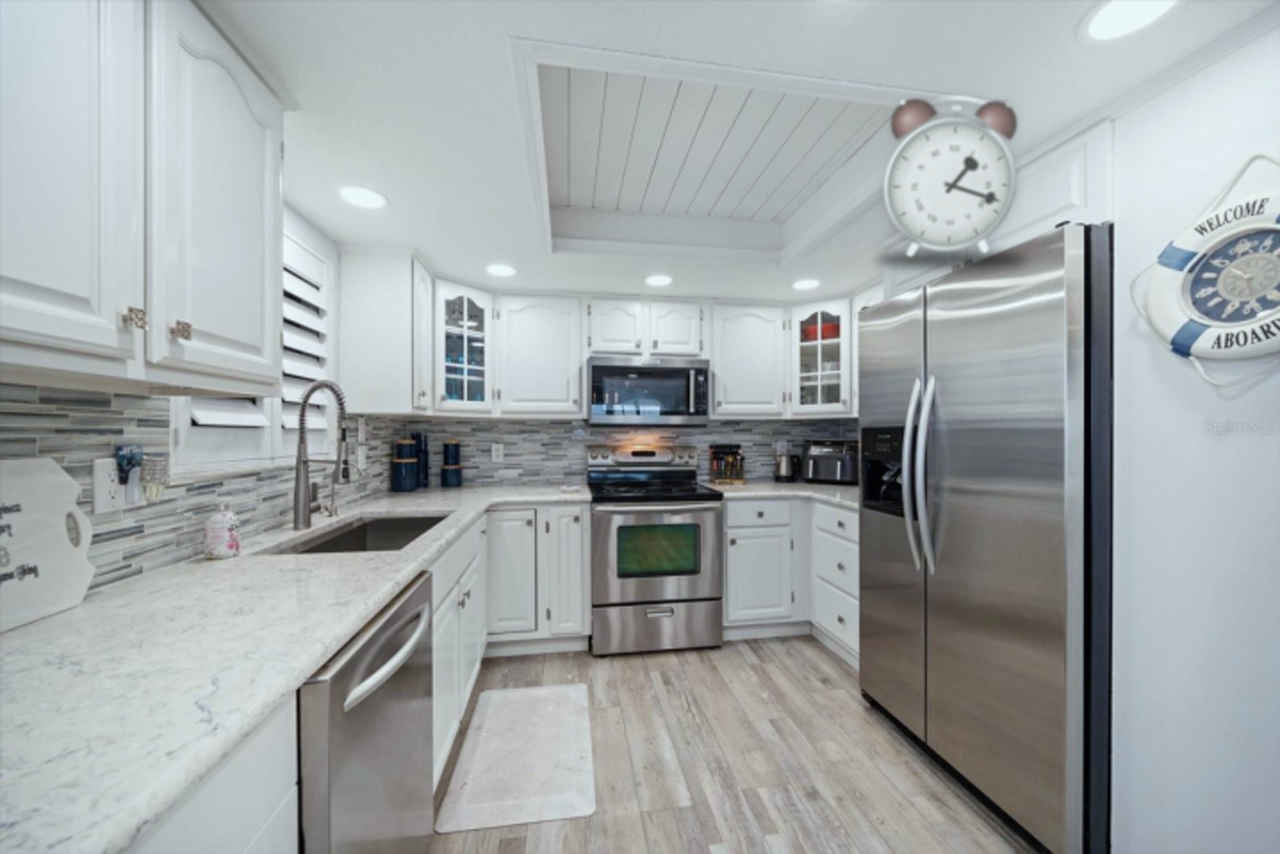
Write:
1,18
